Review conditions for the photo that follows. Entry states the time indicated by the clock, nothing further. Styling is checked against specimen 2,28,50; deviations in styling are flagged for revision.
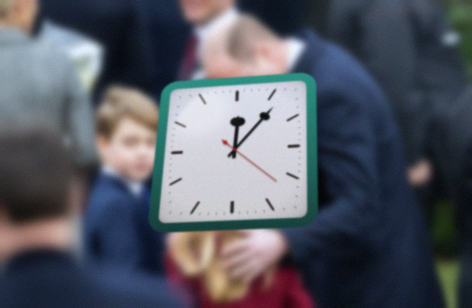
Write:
12,06,22
